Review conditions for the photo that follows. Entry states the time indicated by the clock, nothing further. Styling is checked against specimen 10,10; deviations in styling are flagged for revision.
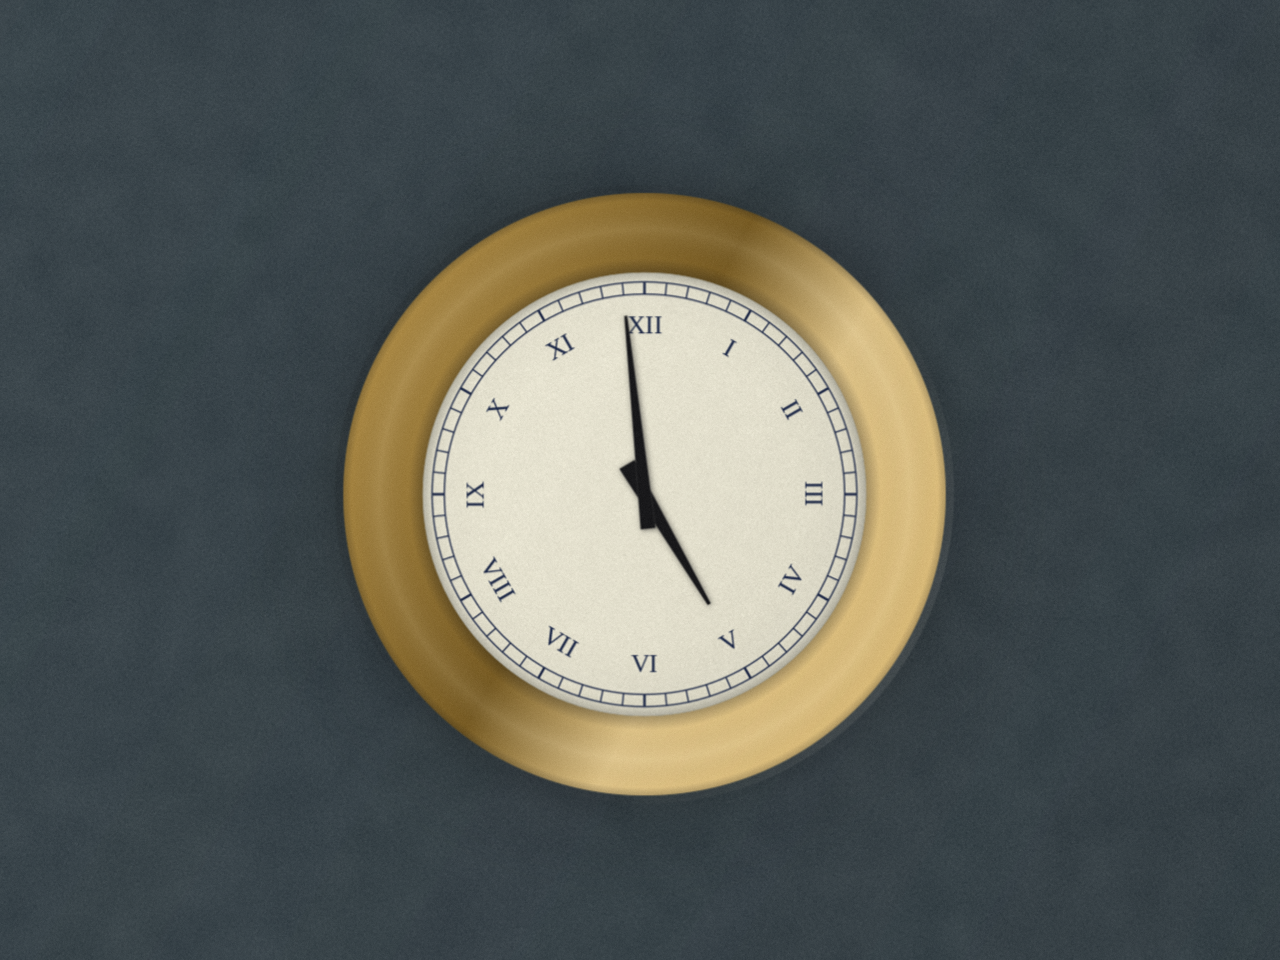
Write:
4,59
